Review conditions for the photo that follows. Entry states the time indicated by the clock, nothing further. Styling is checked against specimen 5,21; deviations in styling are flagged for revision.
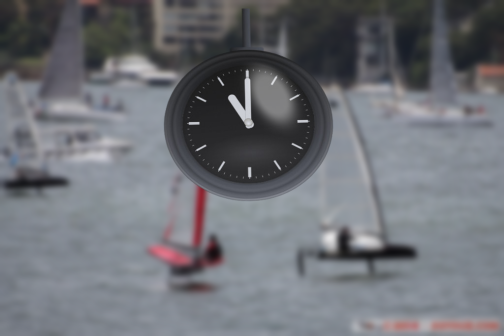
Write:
11,00
